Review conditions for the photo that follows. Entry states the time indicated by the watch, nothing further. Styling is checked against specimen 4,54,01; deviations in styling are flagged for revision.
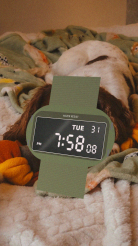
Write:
7,58,08
